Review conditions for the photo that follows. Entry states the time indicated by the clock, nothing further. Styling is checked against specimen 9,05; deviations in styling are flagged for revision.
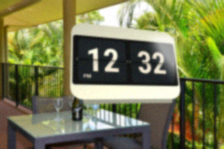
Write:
12,32
